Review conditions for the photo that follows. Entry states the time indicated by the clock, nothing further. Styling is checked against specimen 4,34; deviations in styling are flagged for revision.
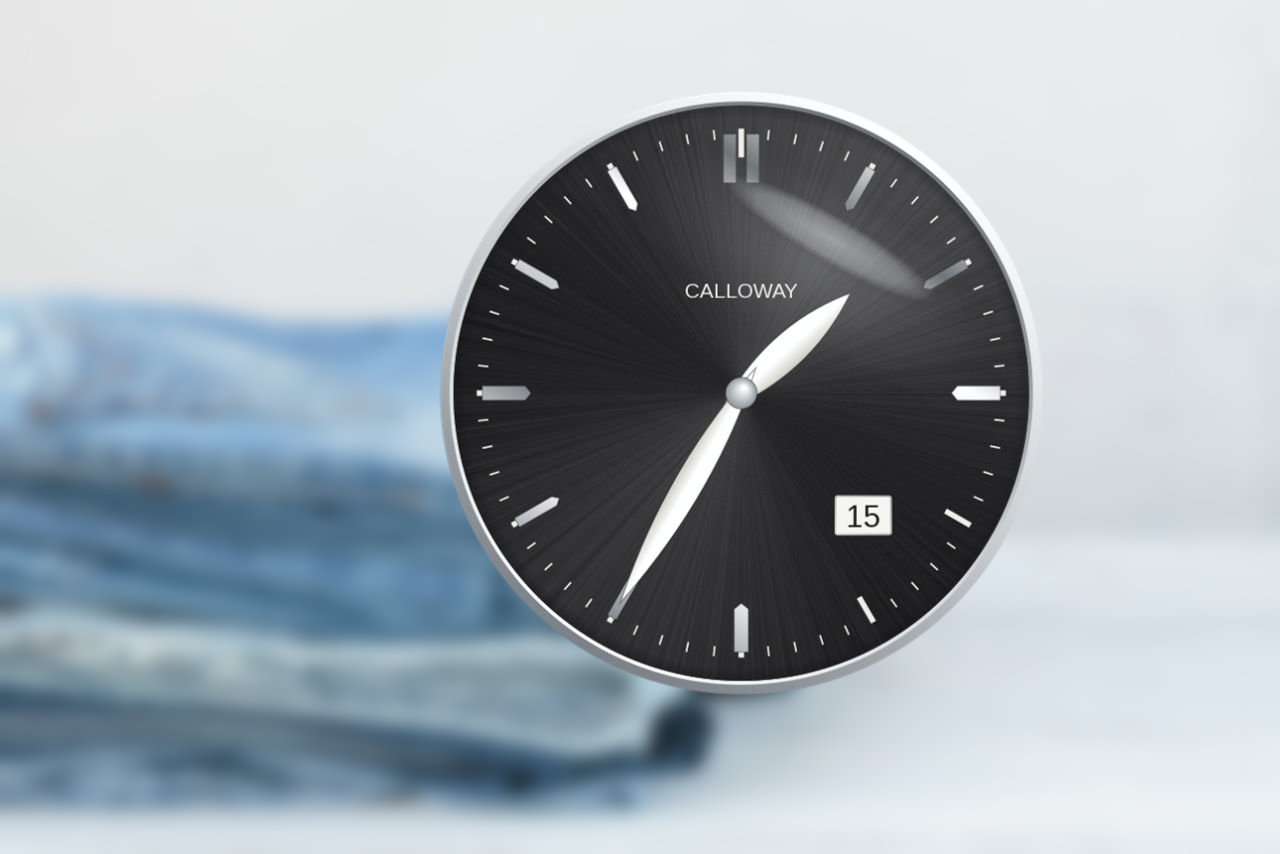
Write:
1,35
